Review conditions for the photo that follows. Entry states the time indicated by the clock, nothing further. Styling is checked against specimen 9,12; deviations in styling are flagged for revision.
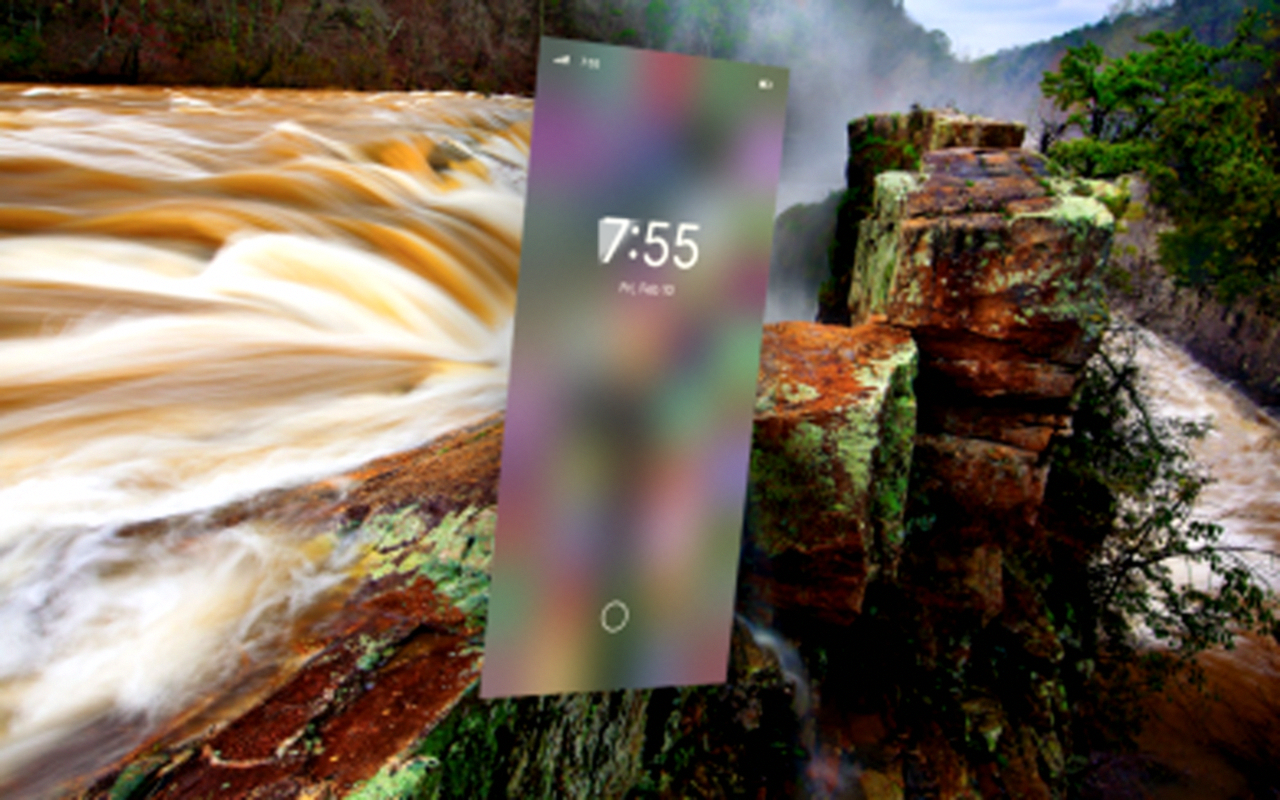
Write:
7,55
